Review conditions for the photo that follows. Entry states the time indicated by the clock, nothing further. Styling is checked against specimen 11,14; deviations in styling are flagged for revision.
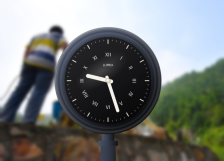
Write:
9,27
